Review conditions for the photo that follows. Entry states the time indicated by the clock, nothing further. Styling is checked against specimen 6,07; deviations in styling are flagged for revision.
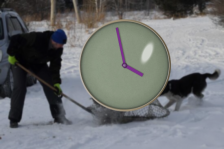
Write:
3,58
